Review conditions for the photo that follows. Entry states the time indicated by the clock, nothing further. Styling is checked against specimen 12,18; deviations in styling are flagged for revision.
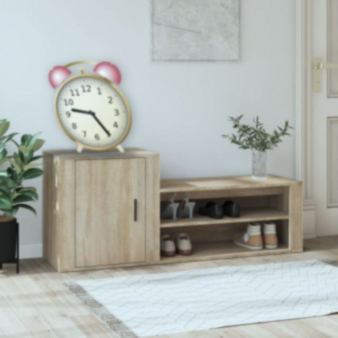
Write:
9,25
